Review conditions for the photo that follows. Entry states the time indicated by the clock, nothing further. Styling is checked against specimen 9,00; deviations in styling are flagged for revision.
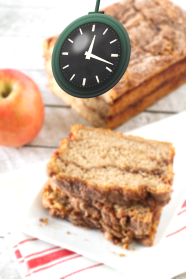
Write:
12,18
